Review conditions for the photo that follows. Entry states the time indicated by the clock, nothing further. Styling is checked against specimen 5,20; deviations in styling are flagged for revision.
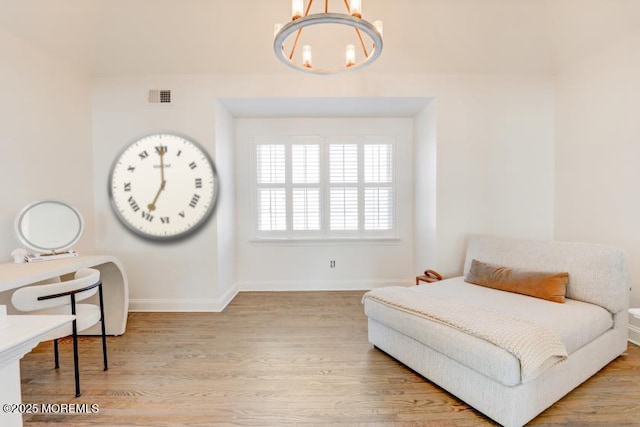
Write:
7,00
